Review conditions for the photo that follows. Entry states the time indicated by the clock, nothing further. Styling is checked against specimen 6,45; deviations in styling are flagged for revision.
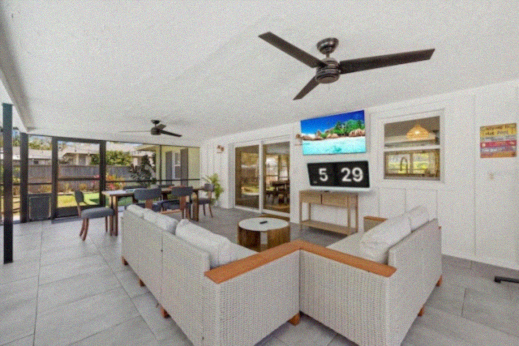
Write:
5,29
